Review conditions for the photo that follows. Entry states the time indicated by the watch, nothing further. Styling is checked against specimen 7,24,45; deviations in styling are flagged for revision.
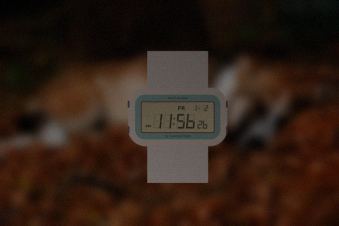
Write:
11,56,26
